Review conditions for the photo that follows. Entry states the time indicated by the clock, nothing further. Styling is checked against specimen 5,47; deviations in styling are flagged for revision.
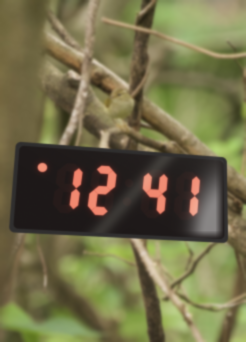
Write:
12,41
